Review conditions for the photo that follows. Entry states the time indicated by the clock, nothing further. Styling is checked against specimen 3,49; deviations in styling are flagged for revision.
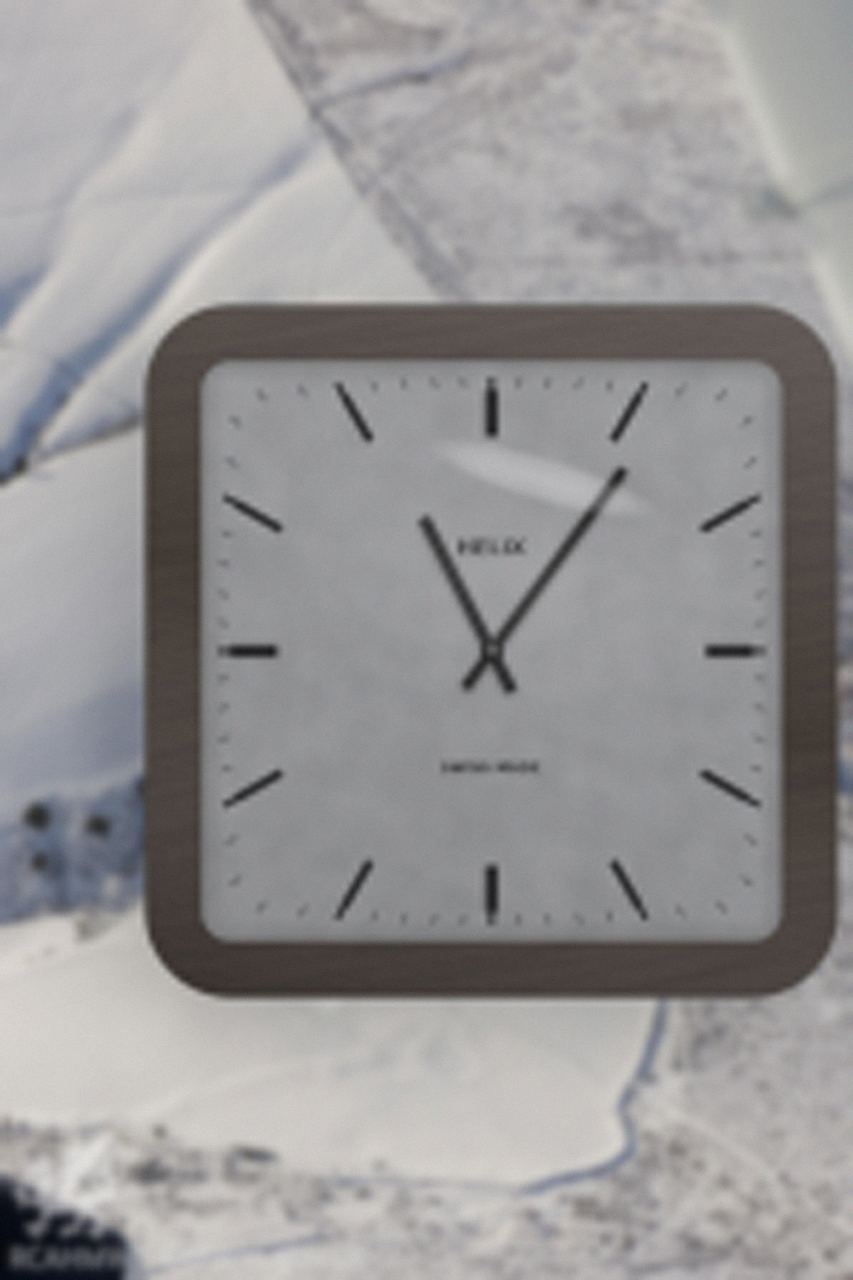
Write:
11,06
